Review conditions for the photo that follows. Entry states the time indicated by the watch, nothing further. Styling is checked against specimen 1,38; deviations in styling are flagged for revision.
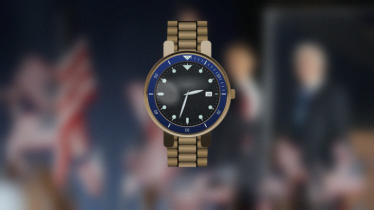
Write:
2,33
